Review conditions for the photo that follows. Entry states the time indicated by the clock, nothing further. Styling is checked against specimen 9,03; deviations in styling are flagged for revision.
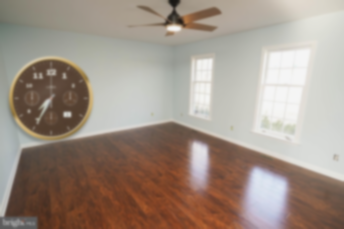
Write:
7,35
